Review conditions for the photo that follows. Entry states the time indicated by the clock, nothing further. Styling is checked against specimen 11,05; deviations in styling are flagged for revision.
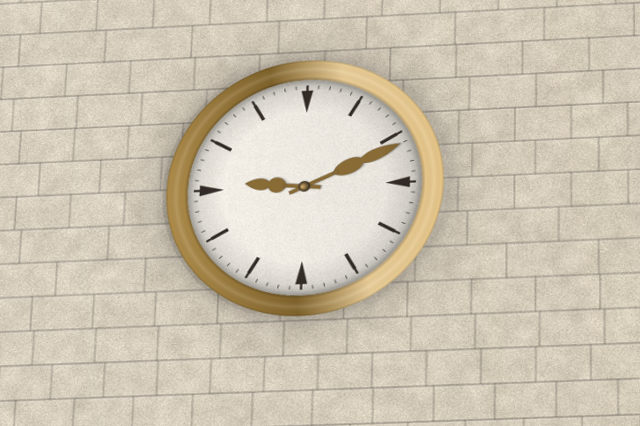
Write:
9,11
